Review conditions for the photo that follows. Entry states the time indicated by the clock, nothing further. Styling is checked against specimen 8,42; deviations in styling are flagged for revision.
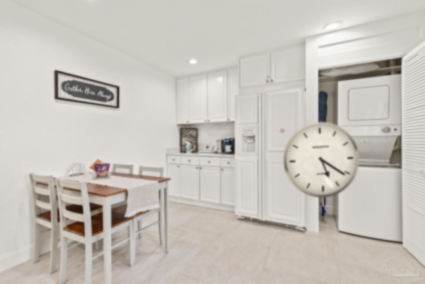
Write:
5,21
